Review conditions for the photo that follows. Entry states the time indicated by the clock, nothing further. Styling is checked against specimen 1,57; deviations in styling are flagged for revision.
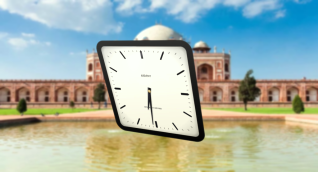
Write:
6,31
